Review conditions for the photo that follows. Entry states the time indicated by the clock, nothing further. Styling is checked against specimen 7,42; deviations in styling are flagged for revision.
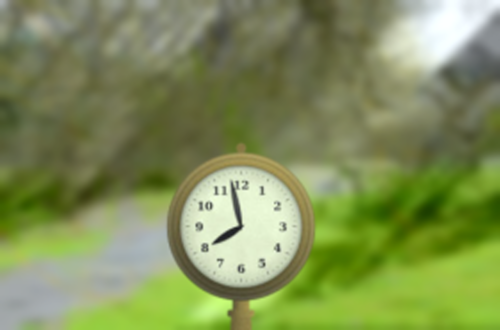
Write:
7,58
